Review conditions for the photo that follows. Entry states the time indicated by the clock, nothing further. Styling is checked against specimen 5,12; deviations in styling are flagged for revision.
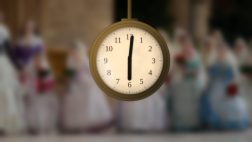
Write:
6,01
